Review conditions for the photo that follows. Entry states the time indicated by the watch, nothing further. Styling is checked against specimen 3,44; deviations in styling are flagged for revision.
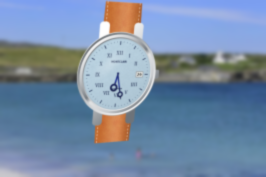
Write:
6,28
